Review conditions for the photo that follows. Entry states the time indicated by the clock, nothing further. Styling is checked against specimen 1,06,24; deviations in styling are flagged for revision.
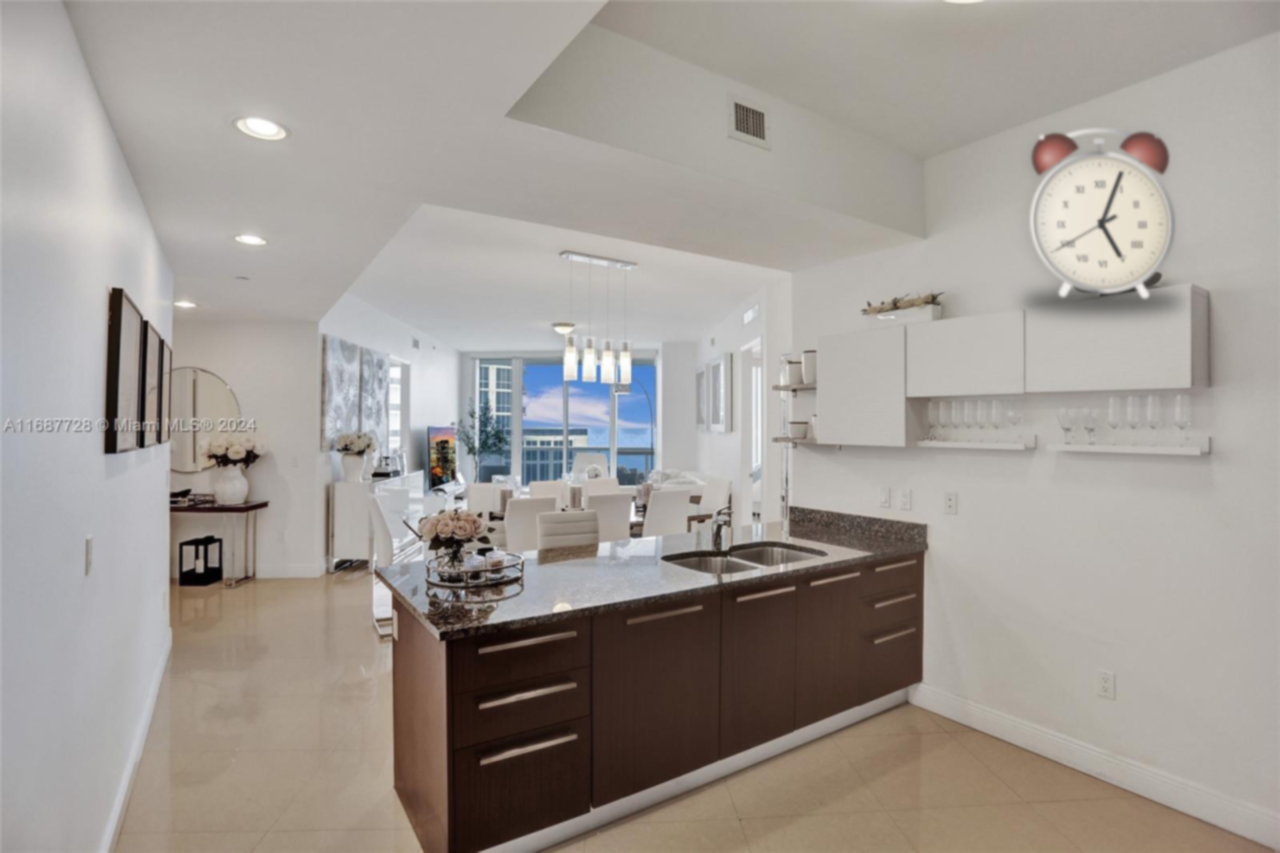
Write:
5,03,40
